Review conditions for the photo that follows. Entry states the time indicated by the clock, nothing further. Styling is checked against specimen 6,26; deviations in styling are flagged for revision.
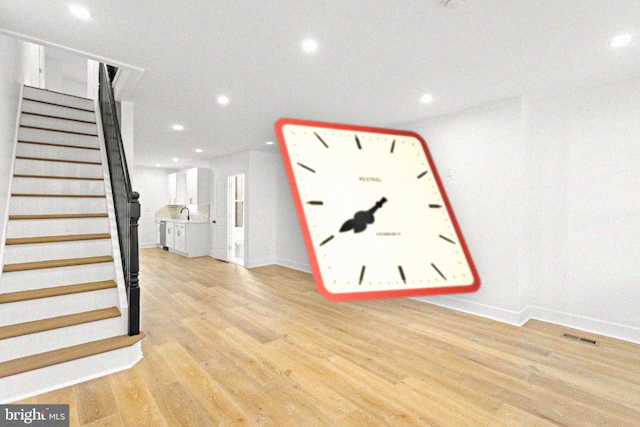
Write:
7,40
